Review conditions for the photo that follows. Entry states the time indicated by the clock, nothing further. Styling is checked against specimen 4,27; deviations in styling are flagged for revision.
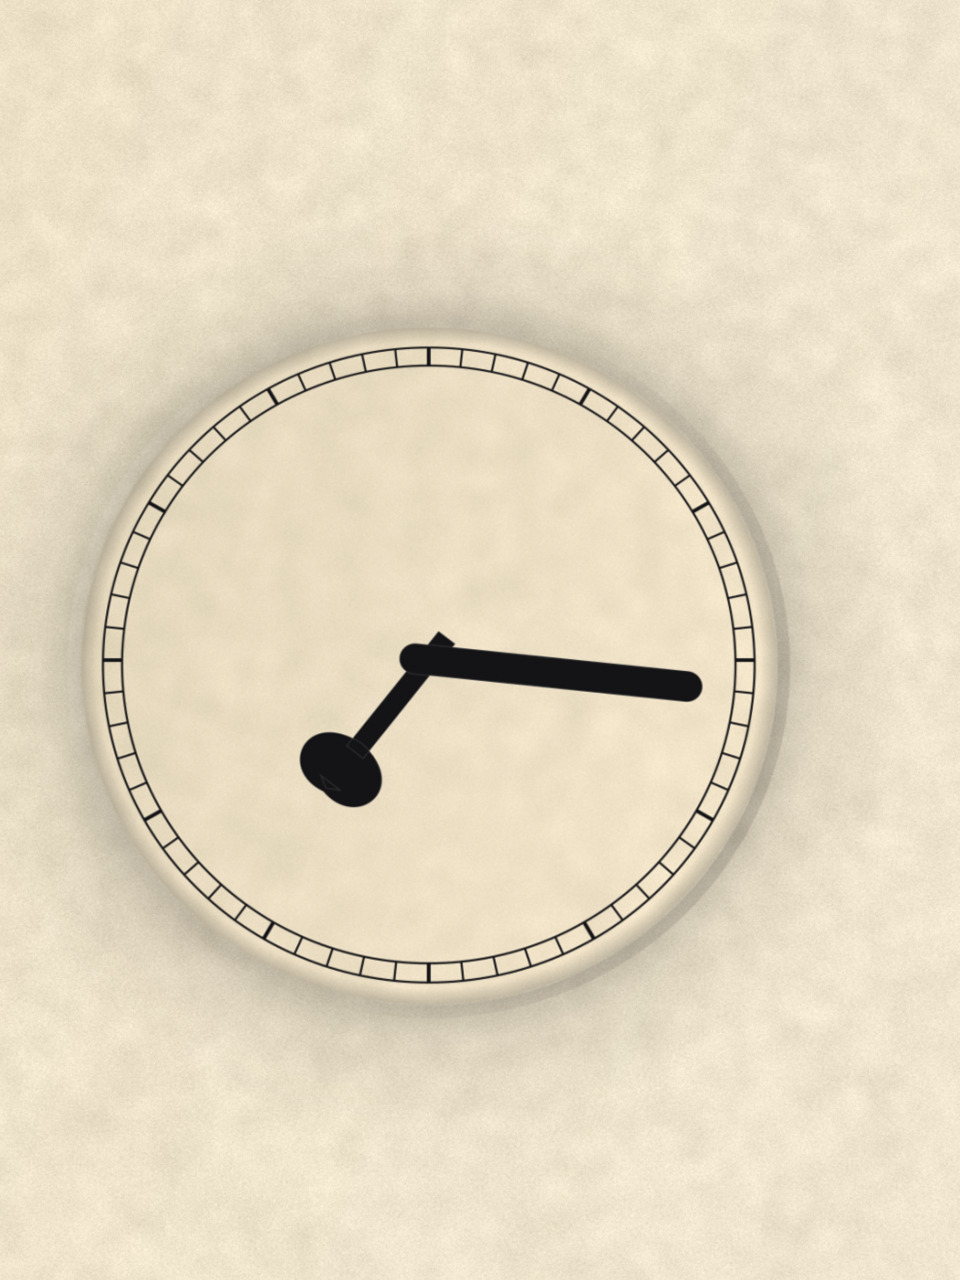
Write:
7,16
